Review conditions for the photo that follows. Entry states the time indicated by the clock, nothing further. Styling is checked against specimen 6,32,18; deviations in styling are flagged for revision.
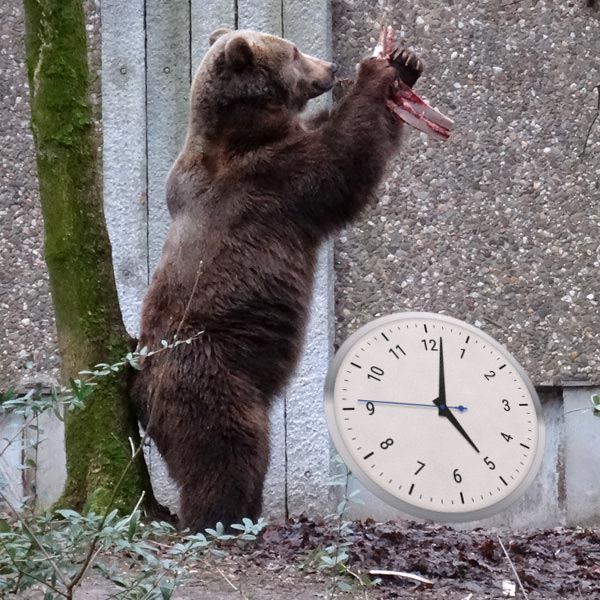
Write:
5,01,46
